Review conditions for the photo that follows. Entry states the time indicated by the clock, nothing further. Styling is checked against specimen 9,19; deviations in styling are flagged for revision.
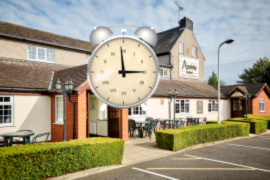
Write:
2,59
